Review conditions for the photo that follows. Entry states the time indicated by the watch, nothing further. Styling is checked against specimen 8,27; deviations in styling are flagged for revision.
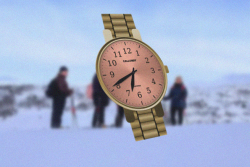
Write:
6,41
